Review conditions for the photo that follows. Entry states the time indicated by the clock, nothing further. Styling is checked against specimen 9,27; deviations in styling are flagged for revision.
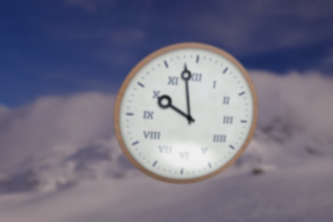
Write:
9,58
